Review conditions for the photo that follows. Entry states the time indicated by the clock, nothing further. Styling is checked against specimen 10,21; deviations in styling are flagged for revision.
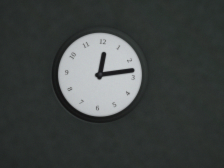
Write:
12,13
